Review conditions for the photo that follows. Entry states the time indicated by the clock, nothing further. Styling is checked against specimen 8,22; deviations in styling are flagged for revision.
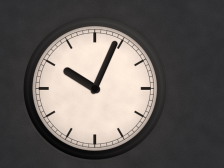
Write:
10,04
